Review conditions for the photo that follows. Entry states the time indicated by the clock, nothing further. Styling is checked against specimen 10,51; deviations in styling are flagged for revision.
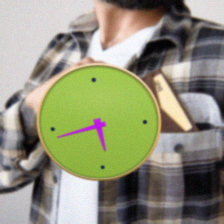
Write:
5,43
